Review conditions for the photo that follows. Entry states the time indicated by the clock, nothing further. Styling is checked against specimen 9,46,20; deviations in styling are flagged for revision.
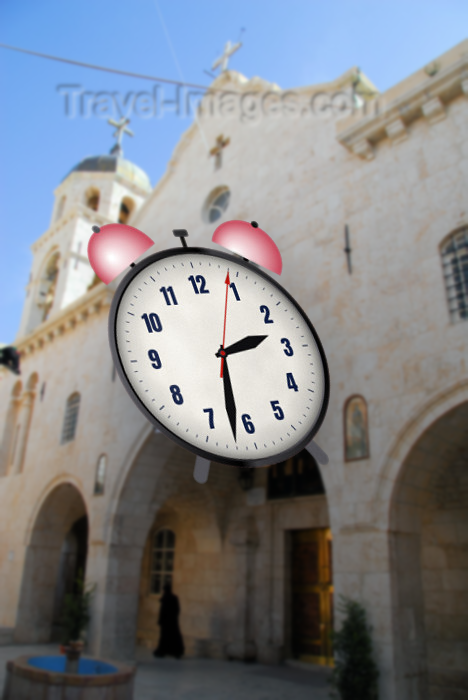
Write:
2,32,04
